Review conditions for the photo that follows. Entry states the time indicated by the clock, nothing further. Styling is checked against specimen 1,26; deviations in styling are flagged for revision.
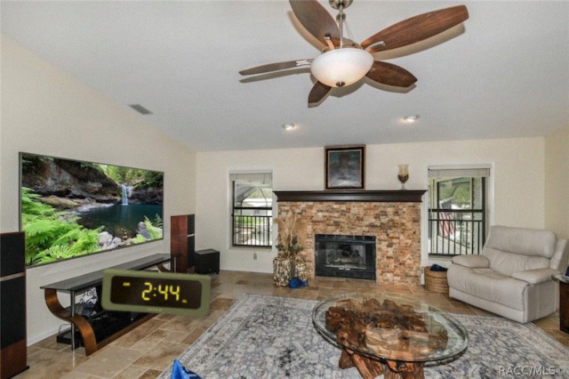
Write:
2,44
